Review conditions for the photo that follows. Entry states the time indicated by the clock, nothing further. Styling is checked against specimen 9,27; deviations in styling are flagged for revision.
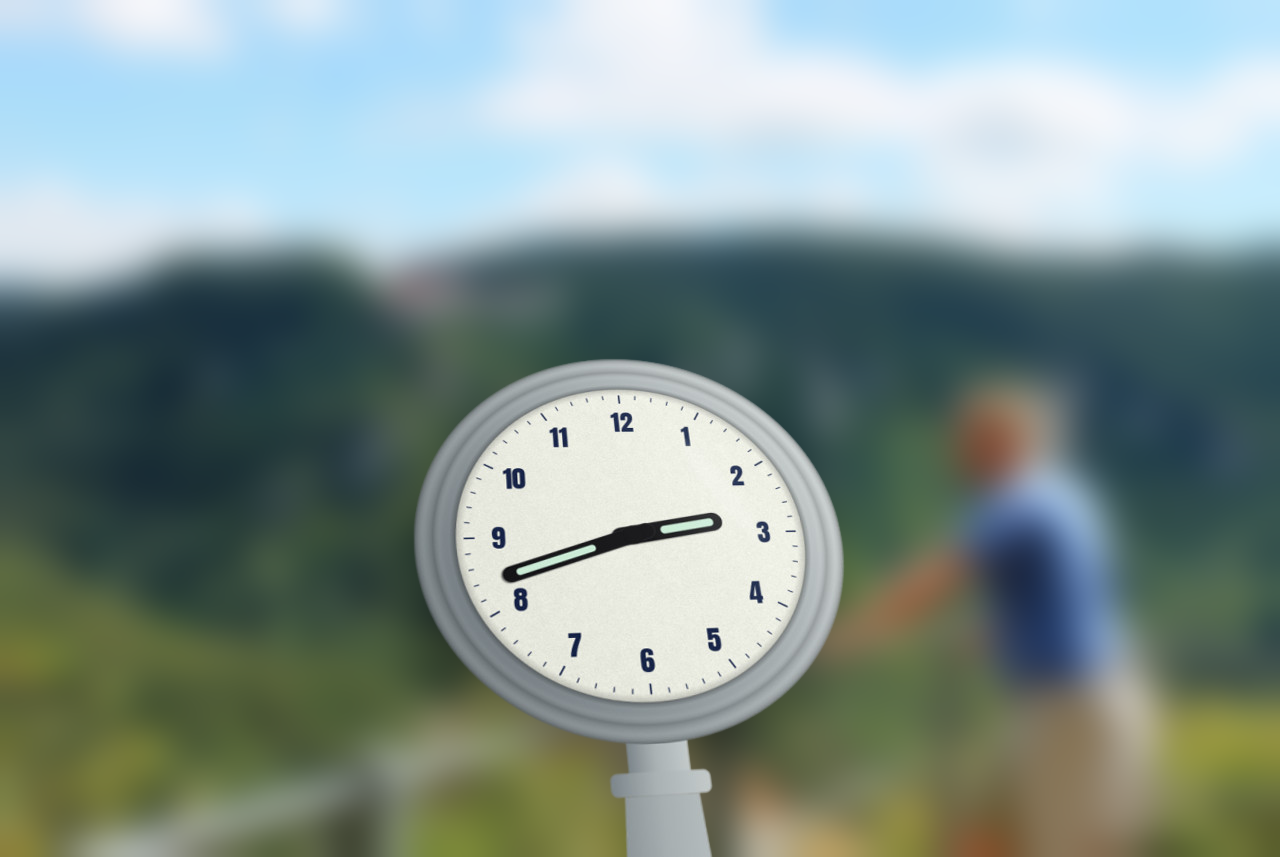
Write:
2,42
